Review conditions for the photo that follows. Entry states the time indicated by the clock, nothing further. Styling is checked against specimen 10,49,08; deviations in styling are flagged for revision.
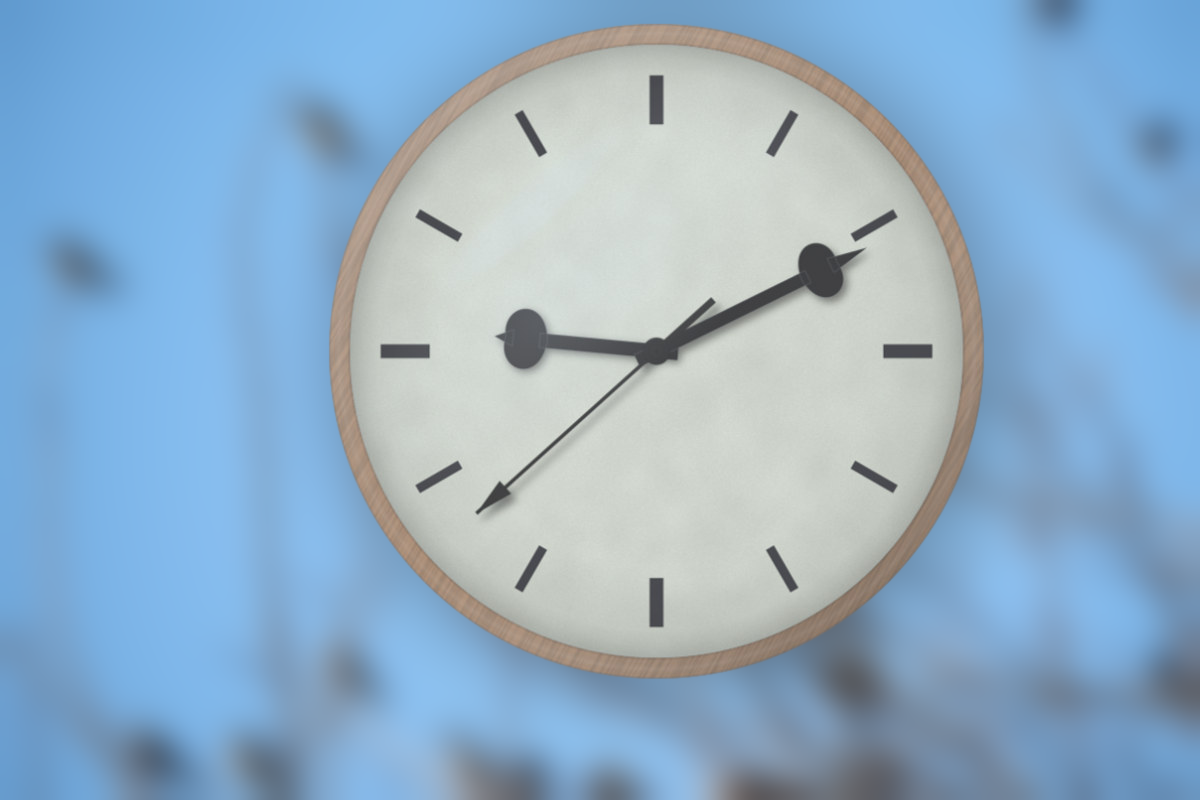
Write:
9,10,38
